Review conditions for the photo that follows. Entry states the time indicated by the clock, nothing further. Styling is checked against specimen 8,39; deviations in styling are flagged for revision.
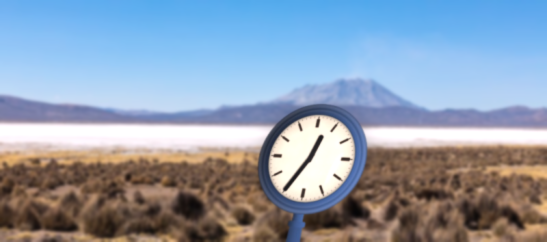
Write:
12,35
